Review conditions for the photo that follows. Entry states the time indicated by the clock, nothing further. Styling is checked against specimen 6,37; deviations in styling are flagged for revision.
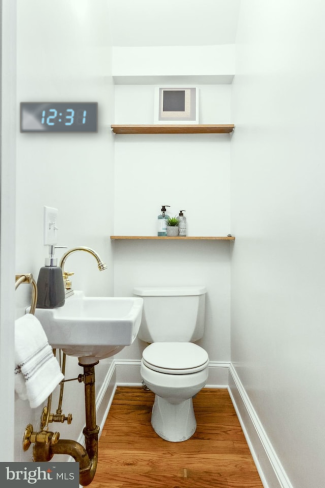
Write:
12,31
